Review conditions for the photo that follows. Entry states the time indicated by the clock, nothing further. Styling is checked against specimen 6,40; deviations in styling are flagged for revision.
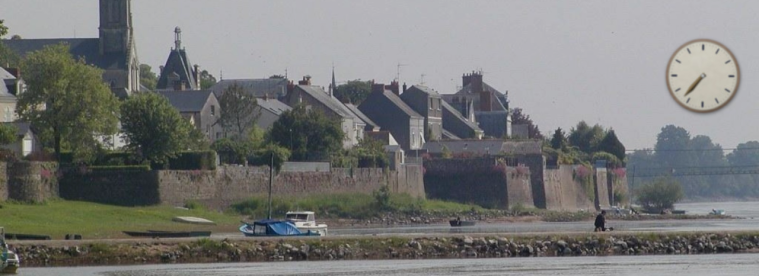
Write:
7,37
